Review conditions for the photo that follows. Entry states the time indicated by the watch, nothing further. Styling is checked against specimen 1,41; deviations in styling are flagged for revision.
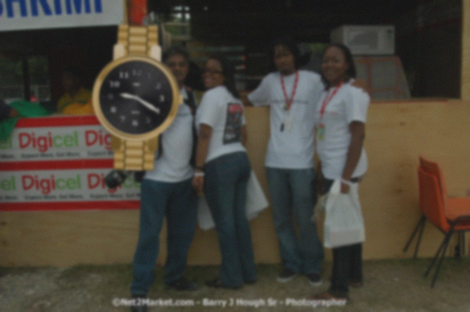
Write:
9,20
